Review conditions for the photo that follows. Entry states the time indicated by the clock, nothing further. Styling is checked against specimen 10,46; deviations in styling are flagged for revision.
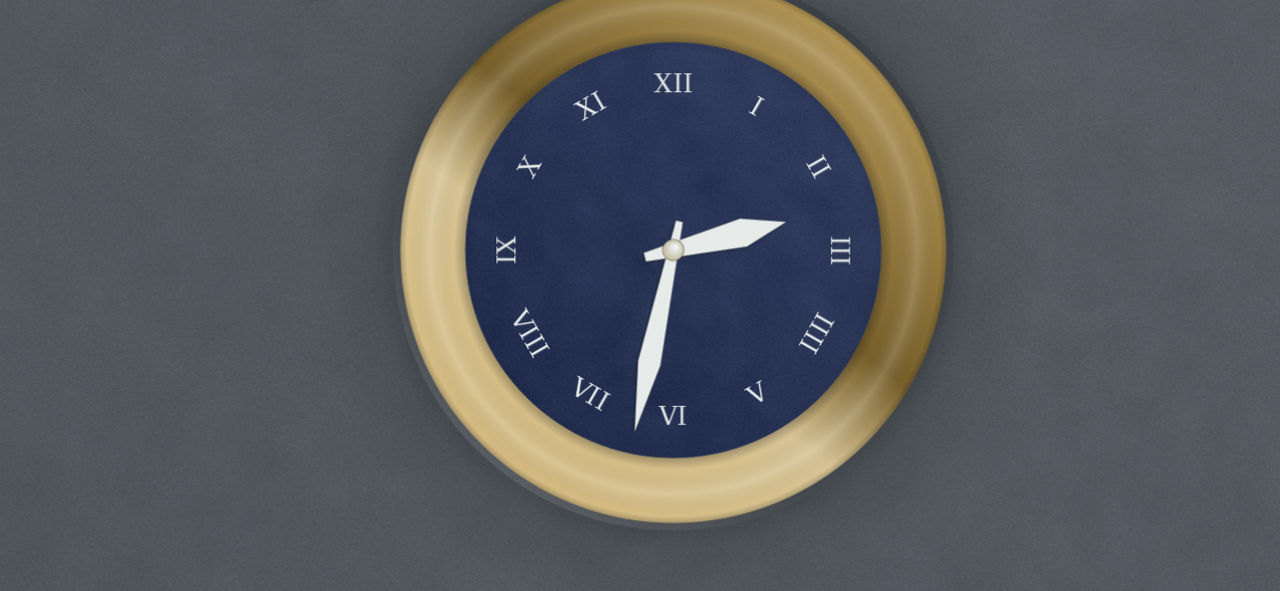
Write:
2,32
